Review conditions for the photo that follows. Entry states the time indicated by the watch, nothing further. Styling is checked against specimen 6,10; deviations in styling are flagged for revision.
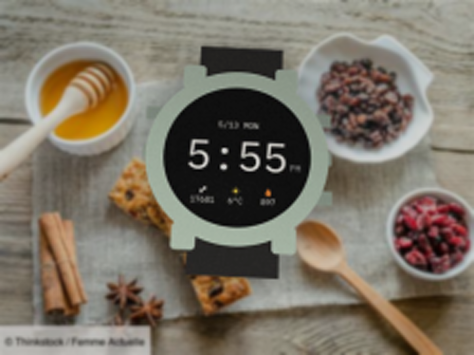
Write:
5,55
